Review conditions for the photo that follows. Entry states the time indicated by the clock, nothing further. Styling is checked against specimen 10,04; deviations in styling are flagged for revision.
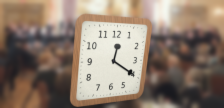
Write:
12,20
